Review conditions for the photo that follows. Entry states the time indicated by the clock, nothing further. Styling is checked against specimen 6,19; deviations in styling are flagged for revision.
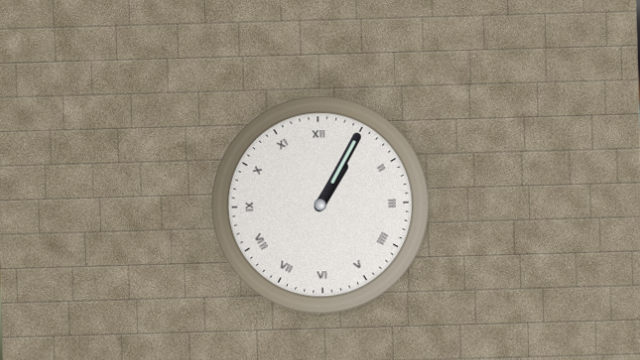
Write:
1,05
